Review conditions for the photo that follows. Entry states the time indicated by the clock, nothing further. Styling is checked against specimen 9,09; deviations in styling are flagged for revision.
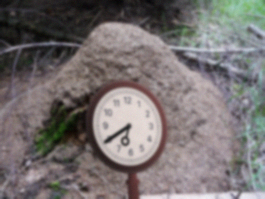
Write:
6,40
